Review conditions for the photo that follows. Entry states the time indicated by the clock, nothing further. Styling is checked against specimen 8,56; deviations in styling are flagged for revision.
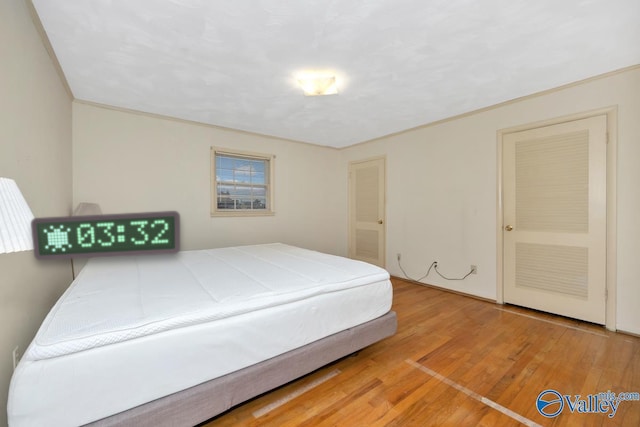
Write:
3,32
